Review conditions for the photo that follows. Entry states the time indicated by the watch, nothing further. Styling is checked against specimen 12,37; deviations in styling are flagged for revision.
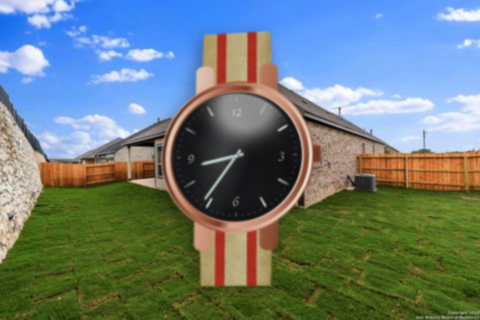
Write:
8,36
